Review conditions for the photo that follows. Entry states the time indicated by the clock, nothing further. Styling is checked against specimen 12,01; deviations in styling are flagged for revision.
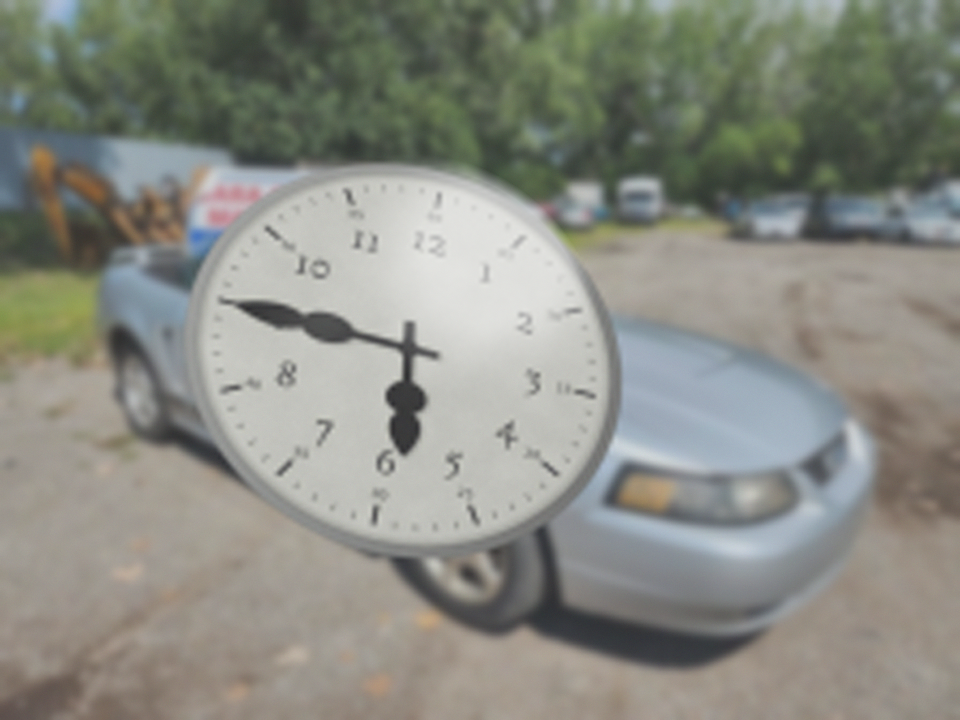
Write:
5,45
